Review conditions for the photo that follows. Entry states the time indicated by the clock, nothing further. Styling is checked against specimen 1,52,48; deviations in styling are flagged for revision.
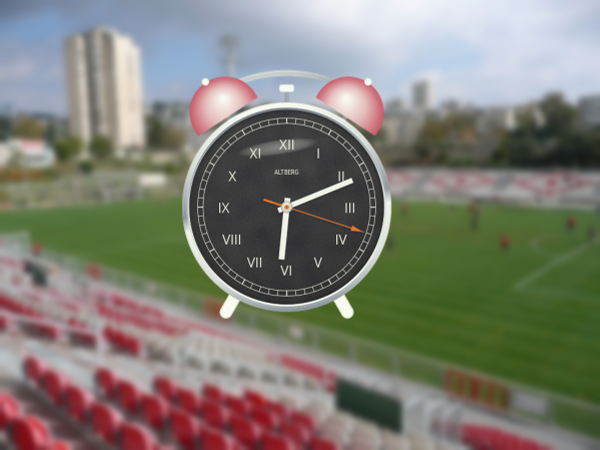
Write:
6,11,18
